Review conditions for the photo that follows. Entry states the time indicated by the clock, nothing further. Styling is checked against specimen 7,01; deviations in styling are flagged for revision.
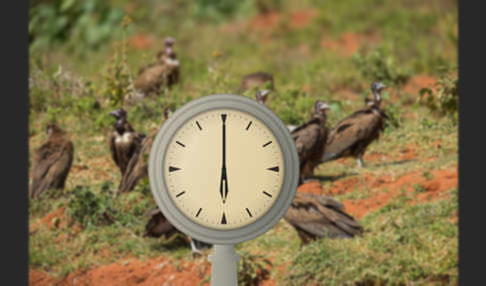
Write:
6,00
